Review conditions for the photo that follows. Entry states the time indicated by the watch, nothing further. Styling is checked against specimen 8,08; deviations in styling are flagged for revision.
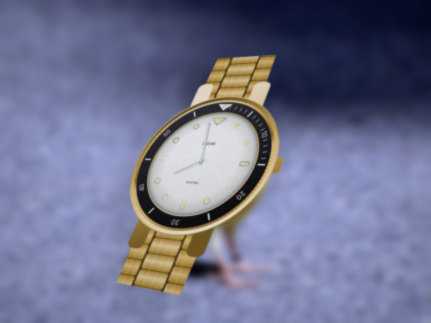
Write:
7,58
